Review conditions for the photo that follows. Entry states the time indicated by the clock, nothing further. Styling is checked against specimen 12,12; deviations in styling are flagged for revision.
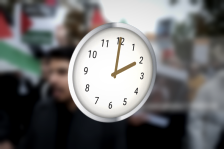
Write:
2,00
